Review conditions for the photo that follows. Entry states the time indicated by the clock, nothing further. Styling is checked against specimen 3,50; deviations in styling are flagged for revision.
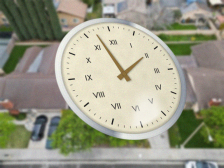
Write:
1,57
